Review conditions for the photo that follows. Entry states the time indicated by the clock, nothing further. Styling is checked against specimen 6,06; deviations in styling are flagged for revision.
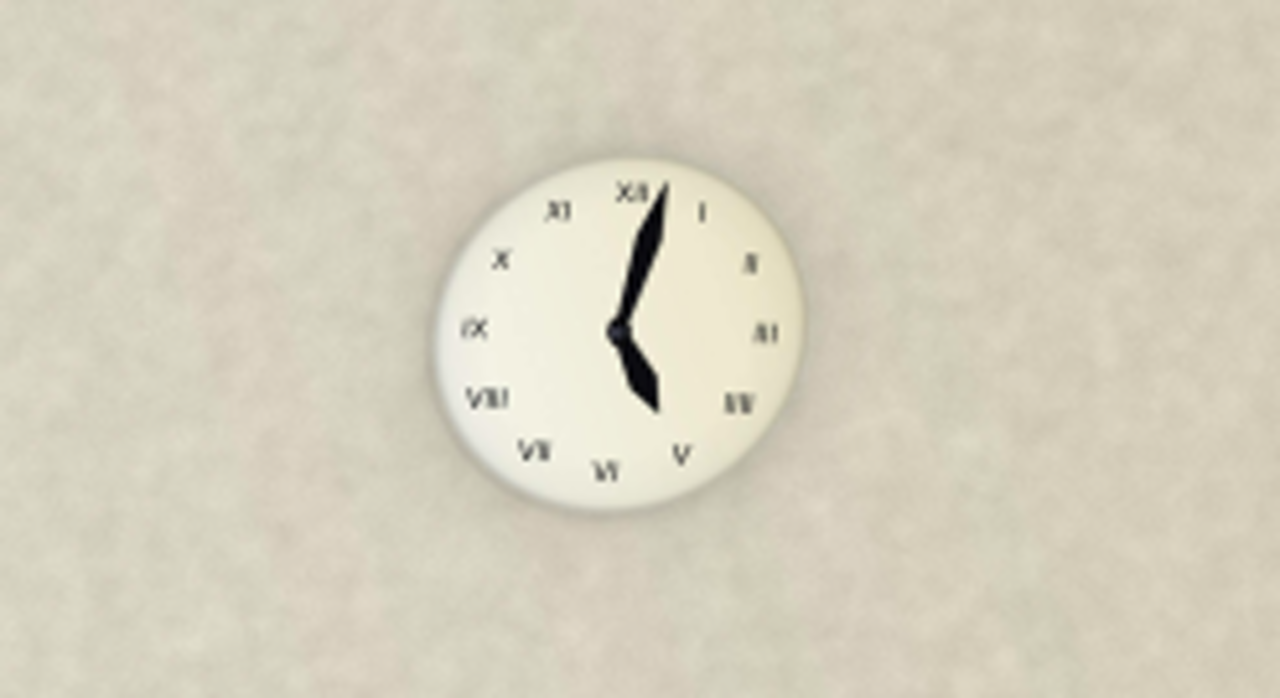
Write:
5,02
